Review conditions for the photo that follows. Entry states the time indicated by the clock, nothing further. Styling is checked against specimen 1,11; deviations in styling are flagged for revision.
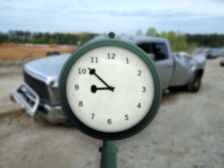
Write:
8,52
